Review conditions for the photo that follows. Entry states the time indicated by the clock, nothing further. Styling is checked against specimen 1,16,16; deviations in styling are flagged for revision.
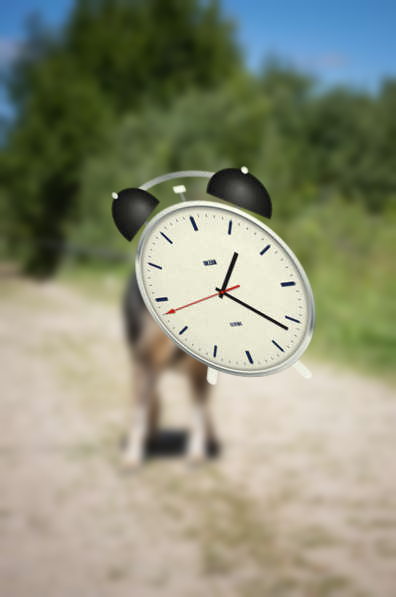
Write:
1,21,43
